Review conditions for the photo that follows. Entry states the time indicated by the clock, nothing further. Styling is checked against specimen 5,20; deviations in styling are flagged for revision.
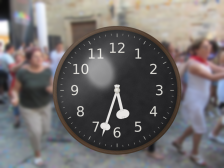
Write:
5,33
